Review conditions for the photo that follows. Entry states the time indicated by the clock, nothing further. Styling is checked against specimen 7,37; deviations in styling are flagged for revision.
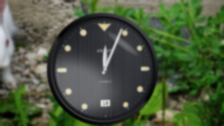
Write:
12,04
